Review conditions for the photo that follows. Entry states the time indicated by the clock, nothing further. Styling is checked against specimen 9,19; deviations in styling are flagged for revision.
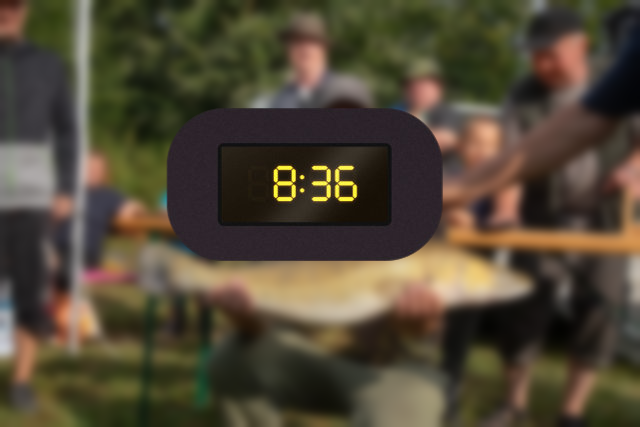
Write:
8,36
